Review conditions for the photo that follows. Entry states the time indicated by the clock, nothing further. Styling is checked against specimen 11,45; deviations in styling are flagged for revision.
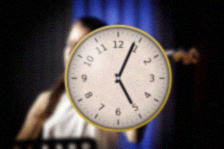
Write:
5,04
